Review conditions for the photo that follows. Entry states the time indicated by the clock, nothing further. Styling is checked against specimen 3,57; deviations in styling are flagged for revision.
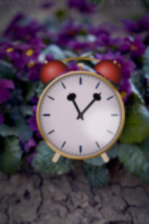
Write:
11,07
